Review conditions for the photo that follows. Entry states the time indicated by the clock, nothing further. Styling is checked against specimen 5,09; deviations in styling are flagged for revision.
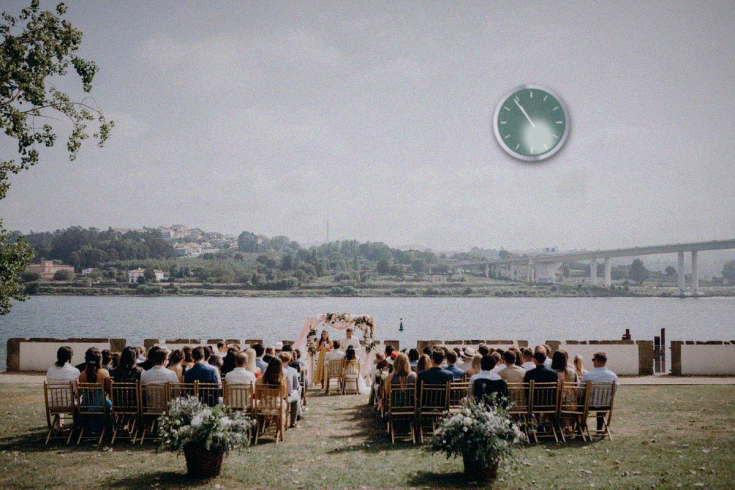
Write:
10,54
